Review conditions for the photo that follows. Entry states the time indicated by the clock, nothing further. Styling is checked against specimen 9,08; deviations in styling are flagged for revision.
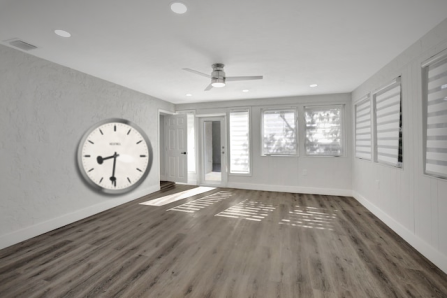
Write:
8,31
